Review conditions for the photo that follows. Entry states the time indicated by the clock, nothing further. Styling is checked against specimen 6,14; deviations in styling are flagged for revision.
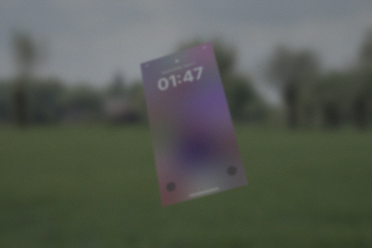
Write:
1,47
